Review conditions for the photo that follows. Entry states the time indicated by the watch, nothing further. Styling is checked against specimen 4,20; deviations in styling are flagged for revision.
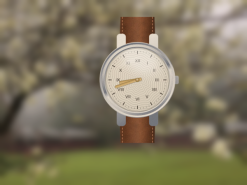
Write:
8,42
